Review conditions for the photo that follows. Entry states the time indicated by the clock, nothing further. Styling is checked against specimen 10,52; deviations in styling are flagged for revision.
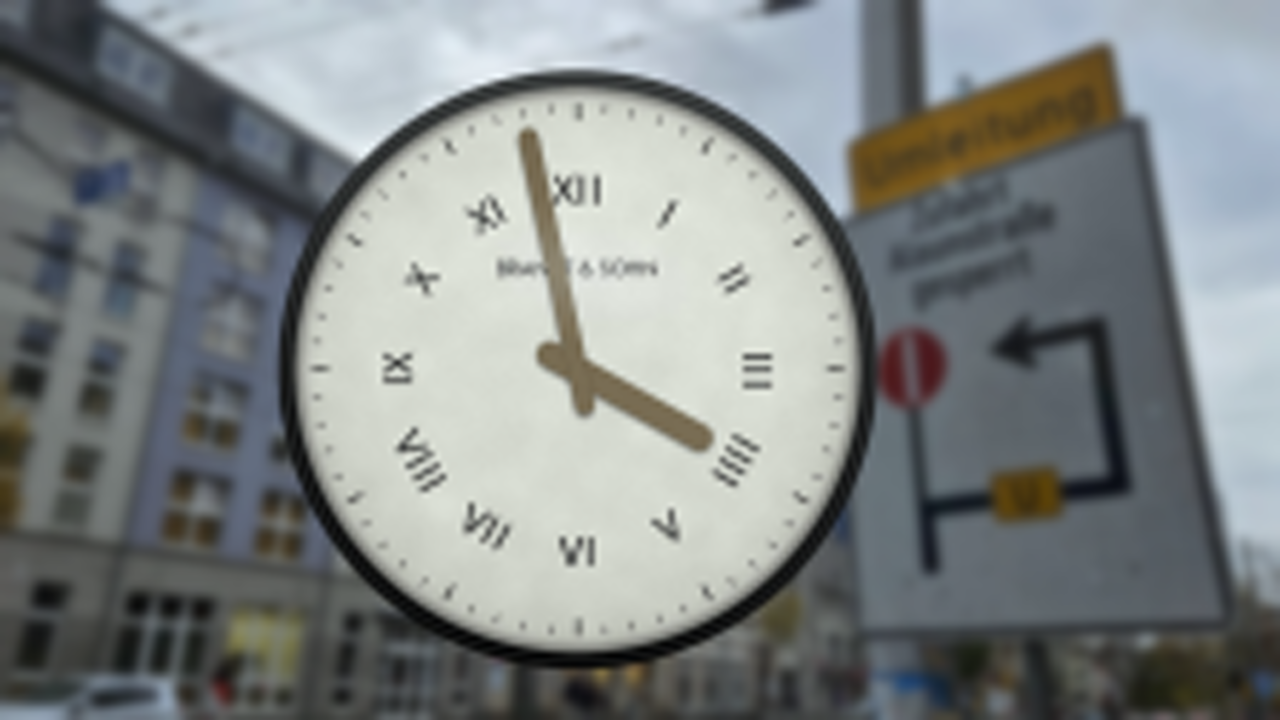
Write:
3,58
